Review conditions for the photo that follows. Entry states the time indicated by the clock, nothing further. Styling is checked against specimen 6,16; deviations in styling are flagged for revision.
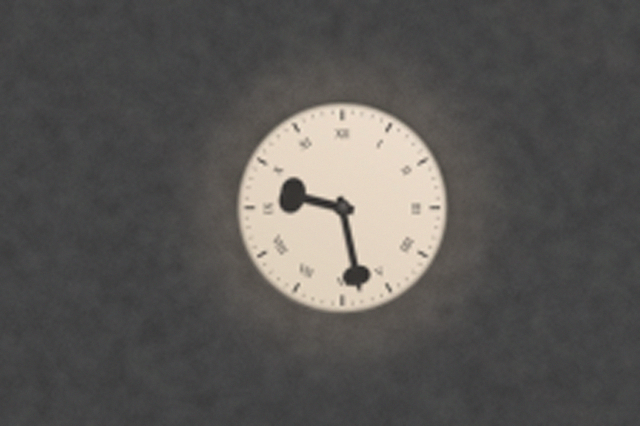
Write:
9,28
